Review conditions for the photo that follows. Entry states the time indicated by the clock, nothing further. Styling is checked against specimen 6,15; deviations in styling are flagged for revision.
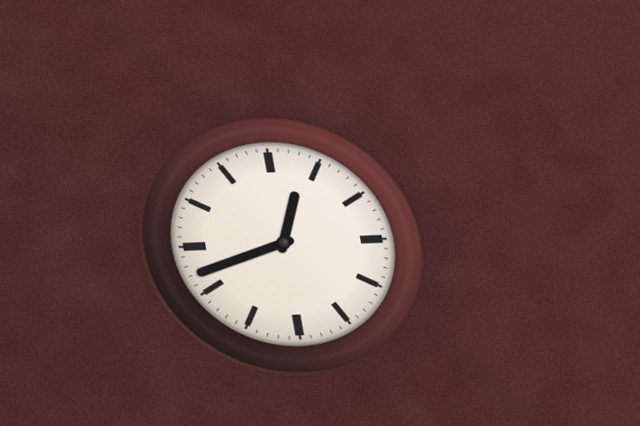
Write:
12,42
